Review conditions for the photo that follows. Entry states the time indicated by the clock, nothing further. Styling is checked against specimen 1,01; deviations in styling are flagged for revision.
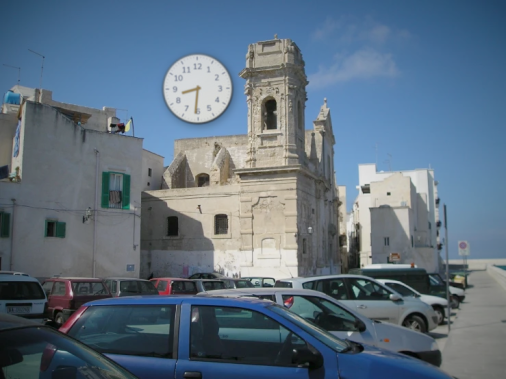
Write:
8,31
